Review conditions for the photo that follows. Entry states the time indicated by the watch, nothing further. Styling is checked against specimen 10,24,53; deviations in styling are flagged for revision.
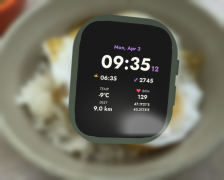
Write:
9,35,12
